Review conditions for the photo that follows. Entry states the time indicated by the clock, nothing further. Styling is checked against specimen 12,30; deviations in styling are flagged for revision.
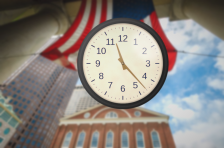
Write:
11,23
